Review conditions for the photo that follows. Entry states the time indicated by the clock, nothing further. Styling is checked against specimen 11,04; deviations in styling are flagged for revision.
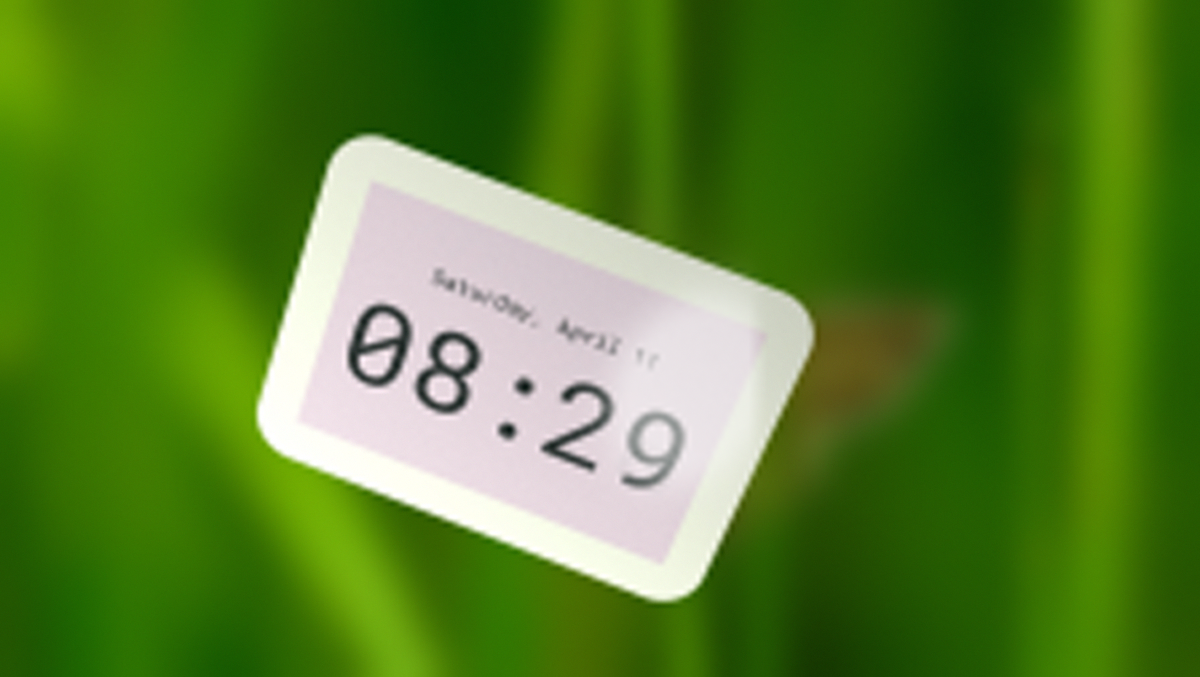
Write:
8,29
